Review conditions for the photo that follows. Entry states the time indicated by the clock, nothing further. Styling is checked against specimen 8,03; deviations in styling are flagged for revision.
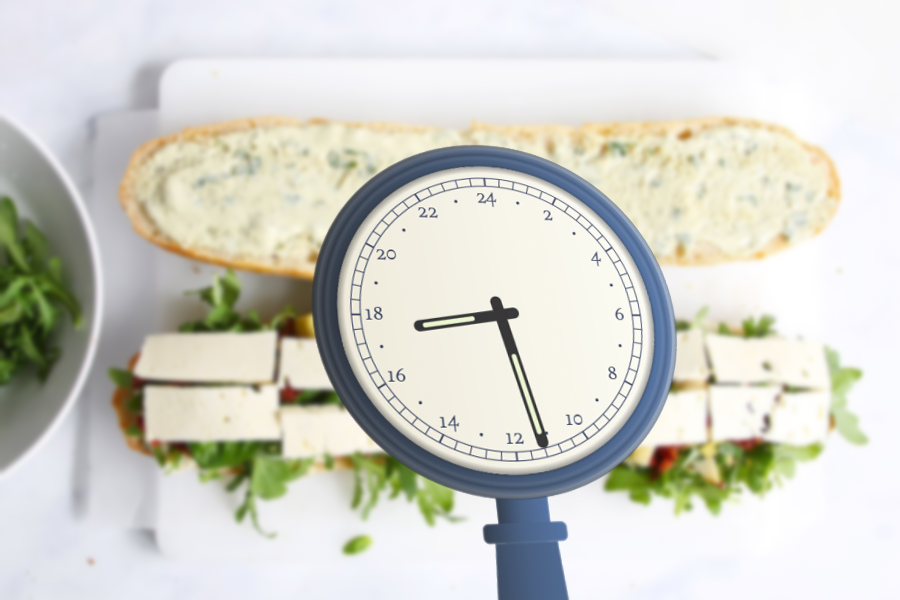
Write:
17,28
